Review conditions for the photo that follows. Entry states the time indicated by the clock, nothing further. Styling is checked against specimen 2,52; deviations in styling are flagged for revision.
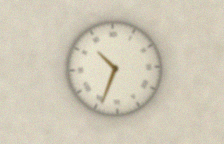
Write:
10,34
